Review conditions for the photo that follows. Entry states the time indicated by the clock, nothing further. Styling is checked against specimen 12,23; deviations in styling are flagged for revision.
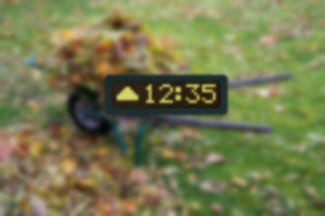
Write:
12,35
